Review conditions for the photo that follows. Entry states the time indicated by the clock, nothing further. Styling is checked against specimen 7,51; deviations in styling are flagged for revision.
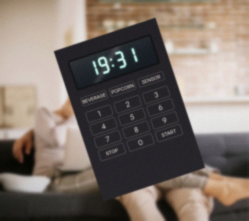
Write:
19,31
